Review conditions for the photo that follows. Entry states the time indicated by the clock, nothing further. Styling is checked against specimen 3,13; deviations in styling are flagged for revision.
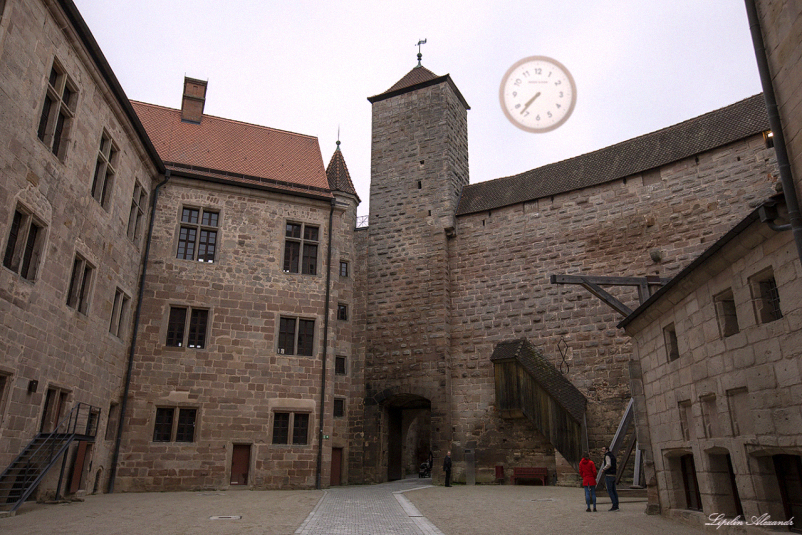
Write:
7,37
